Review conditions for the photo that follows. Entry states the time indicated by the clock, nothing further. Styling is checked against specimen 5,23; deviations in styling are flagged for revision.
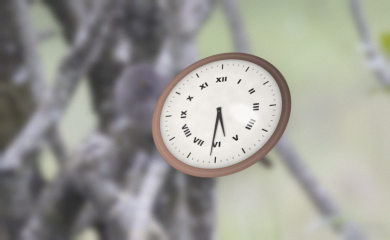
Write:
5,31
